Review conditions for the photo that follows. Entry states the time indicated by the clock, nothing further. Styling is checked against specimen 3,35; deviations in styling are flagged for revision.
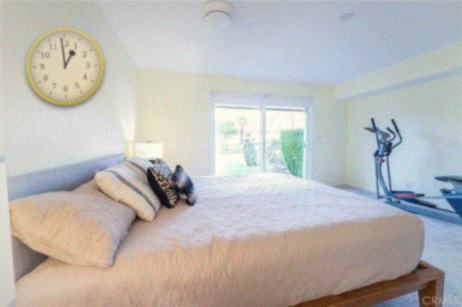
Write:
12,59
